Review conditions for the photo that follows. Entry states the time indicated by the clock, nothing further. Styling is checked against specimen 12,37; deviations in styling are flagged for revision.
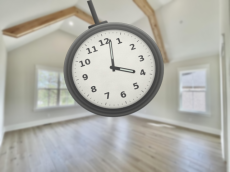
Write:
4,02
